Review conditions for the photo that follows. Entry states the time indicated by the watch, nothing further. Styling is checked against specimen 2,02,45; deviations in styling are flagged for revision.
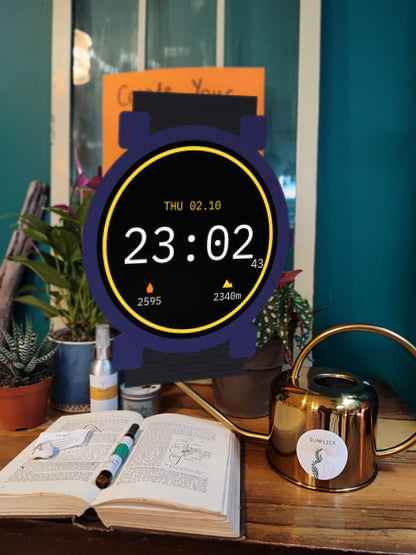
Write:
23,02,43
